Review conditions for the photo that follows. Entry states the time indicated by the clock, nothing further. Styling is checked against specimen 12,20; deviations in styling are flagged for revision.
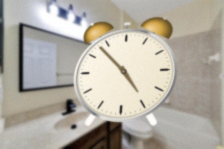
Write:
4,53
